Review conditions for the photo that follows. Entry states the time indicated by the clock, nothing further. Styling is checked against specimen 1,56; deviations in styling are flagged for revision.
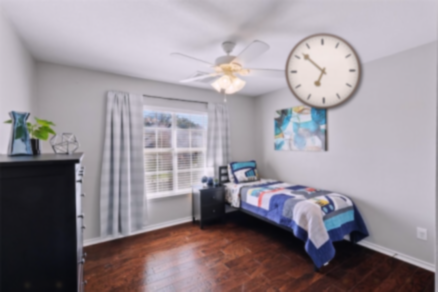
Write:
6,52
